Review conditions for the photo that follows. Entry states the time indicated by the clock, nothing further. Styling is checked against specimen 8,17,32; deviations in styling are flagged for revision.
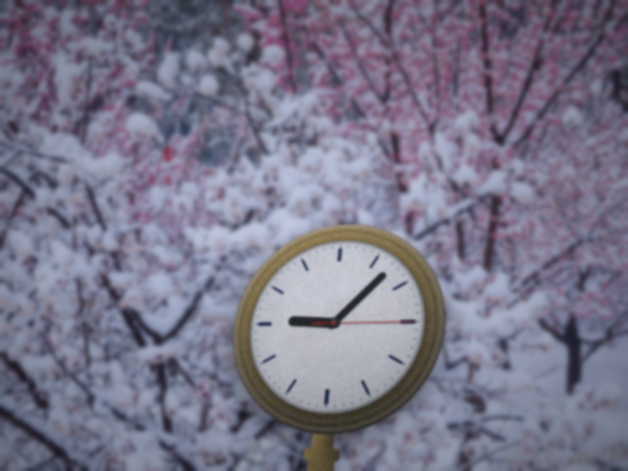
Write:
9,07,15
